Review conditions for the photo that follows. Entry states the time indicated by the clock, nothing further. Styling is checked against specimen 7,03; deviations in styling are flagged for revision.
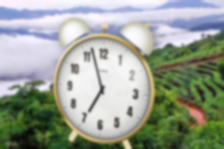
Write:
6,57
